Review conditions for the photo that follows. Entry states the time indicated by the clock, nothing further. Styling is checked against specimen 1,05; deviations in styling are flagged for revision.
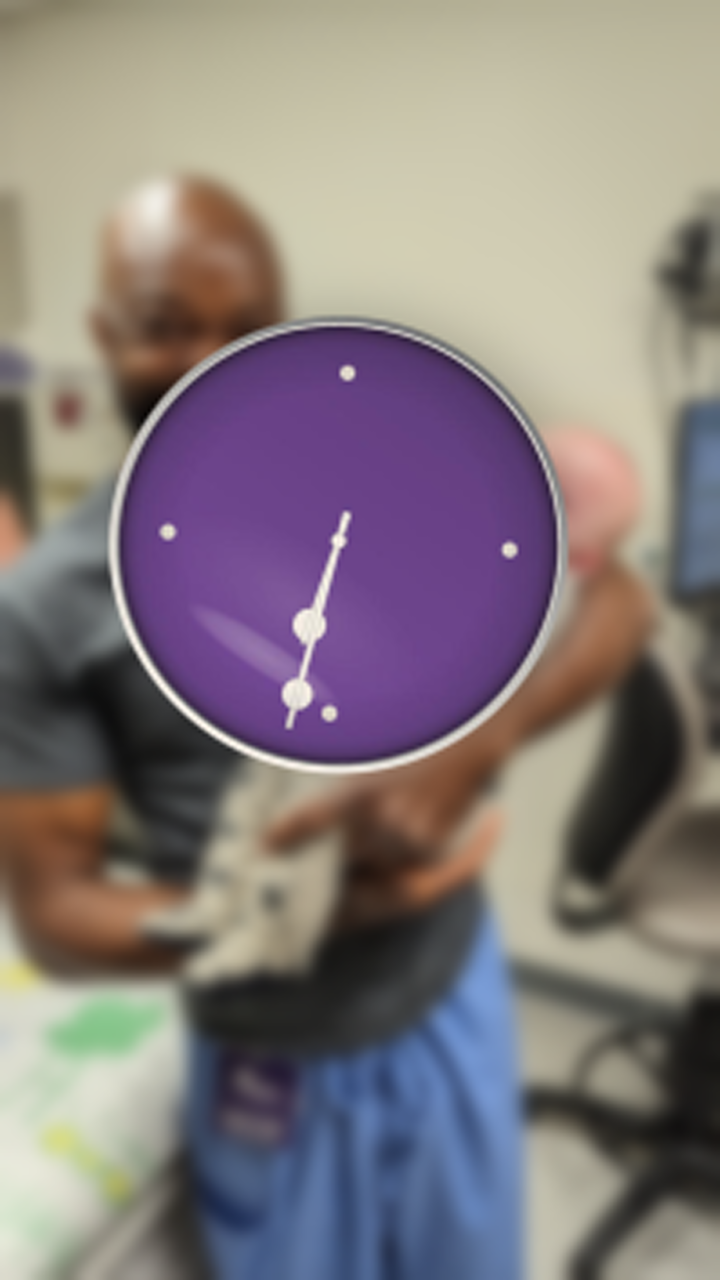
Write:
6,32
